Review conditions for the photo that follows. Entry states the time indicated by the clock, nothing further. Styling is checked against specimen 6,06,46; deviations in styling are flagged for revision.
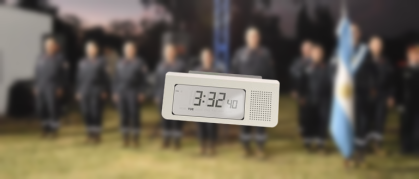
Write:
3,32,40
